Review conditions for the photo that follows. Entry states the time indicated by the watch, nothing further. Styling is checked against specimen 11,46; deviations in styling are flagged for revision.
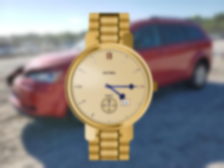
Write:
4,15
